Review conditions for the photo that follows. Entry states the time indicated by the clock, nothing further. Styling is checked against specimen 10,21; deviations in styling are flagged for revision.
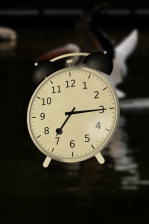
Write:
7,15
